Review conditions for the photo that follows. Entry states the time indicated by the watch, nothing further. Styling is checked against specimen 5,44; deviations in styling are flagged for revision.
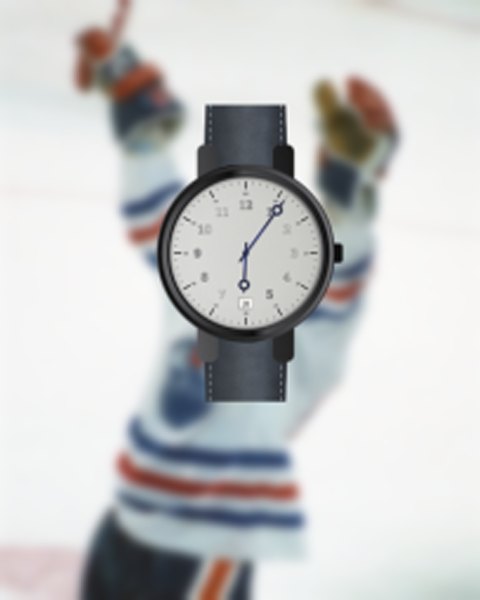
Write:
6,06
